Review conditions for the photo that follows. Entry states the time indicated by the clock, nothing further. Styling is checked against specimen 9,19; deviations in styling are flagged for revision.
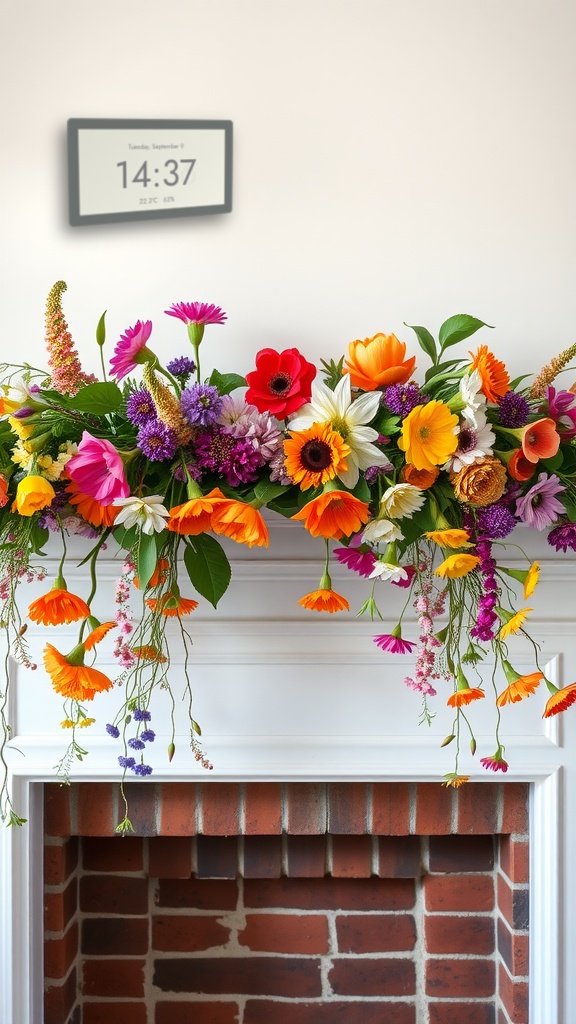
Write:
14,37
